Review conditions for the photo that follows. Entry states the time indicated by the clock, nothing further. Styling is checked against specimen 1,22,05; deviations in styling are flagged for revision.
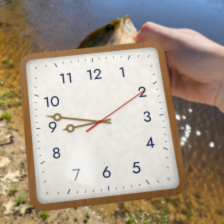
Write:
8,47,10
